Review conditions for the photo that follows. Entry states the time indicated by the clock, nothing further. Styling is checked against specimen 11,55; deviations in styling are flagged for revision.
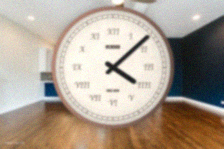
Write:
4,08
